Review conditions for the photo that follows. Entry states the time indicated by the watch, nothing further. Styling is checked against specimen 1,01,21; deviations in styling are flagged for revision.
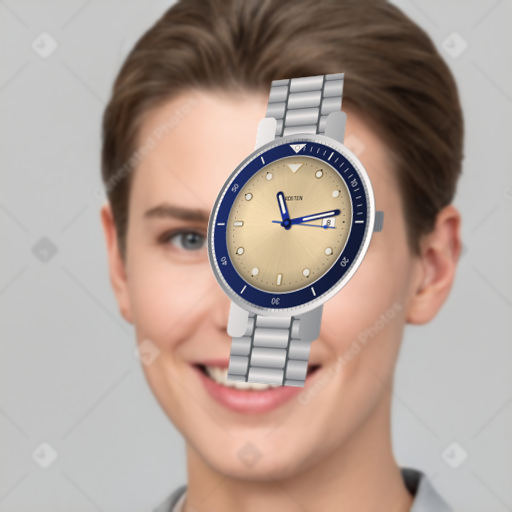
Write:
11,13,16
